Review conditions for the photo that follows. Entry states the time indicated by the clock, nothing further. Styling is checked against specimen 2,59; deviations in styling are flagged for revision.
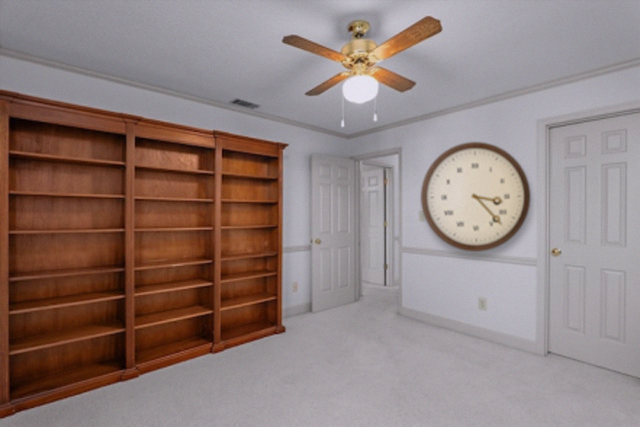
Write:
3,23
